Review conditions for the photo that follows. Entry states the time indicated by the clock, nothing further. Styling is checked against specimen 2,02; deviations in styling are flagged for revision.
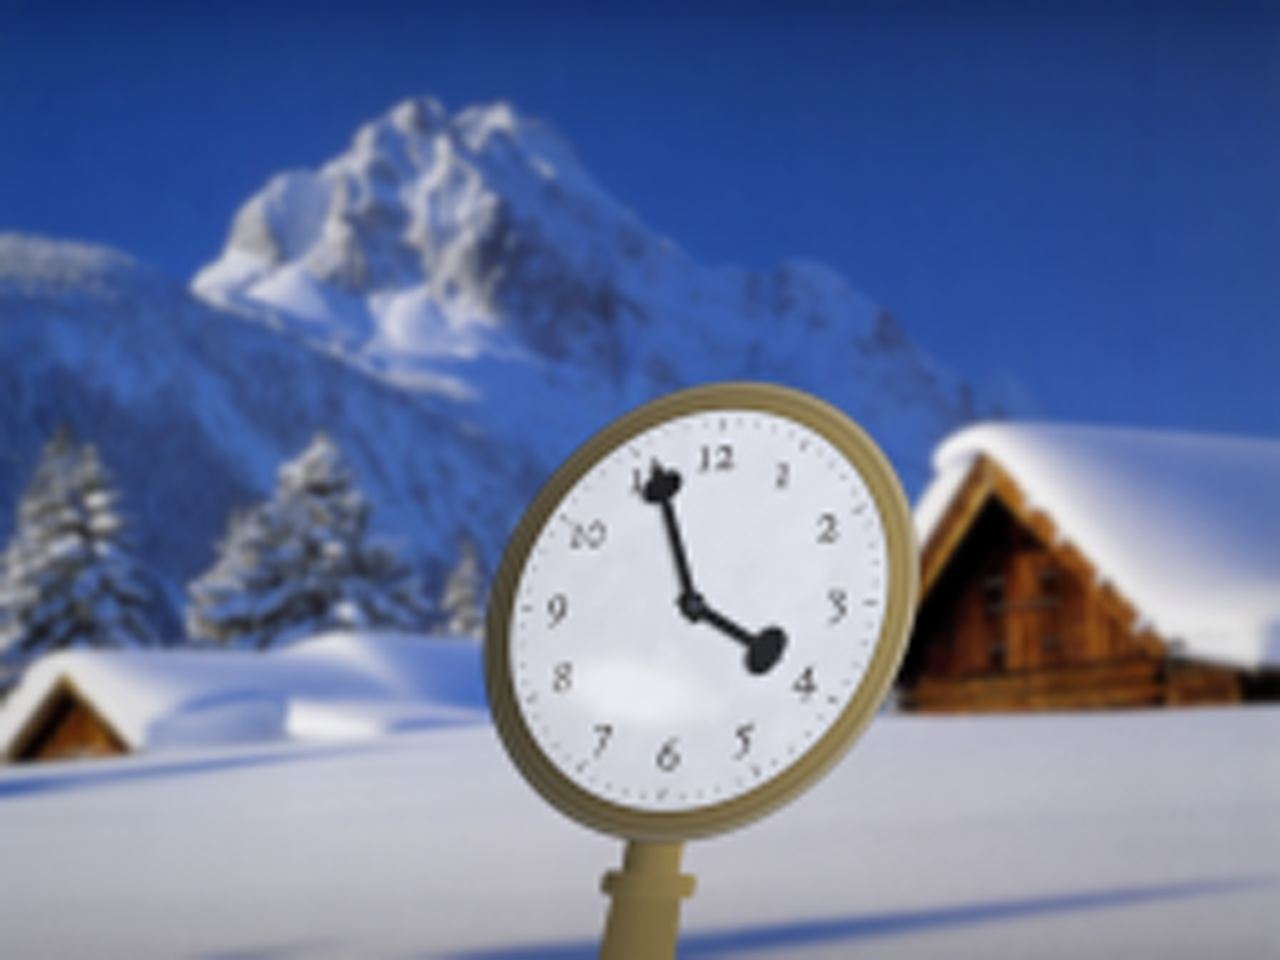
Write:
3,56
